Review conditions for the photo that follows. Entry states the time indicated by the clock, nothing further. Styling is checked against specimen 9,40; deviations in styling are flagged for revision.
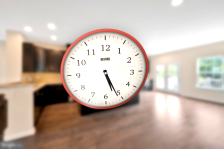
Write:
5,26
